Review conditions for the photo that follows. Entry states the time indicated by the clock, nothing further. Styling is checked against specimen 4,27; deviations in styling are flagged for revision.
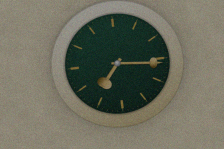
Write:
7,16
